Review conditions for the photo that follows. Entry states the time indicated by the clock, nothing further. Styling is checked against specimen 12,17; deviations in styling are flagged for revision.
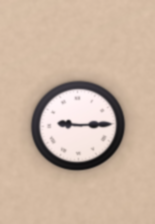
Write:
9,15
